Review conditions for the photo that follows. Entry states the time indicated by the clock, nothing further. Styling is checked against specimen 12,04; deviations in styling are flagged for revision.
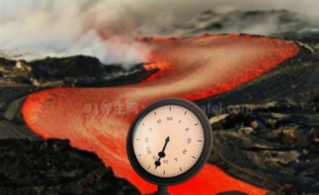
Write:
6,33
